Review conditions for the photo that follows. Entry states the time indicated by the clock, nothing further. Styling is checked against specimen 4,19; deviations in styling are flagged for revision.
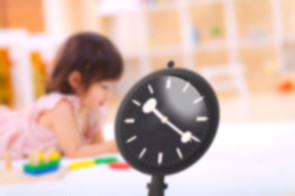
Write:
10,21
